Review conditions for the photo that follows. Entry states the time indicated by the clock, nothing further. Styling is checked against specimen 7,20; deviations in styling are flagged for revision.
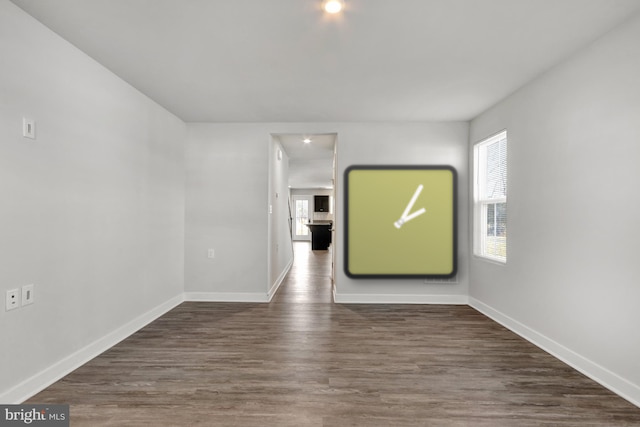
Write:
2,05
